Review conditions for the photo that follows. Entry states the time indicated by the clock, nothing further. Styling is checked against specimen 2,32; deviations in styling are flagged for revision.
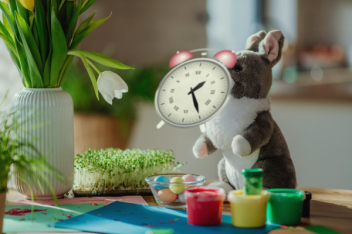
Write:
1,25
